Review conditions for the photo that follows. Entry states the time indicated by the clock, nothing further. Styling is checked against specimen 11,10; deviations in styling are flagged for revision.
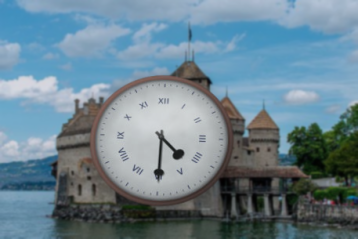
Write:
4,30
